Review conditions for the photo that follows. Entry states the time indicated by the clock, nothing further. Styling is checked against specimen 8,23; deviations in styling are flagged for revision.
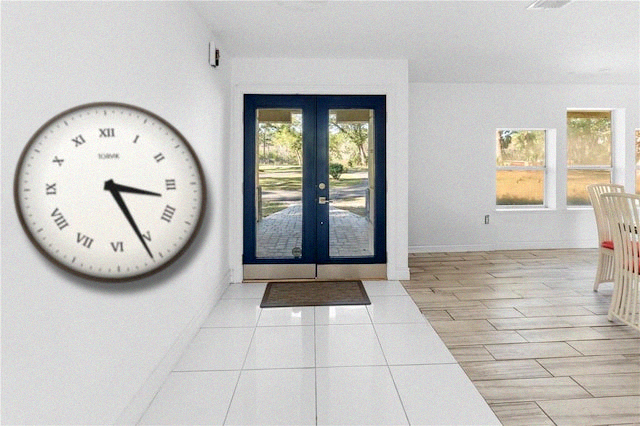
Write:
3,26
